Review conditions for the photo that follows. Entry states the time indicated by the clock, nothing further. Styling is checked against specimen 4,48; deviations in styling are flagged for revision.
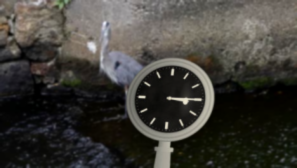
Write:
3,15
